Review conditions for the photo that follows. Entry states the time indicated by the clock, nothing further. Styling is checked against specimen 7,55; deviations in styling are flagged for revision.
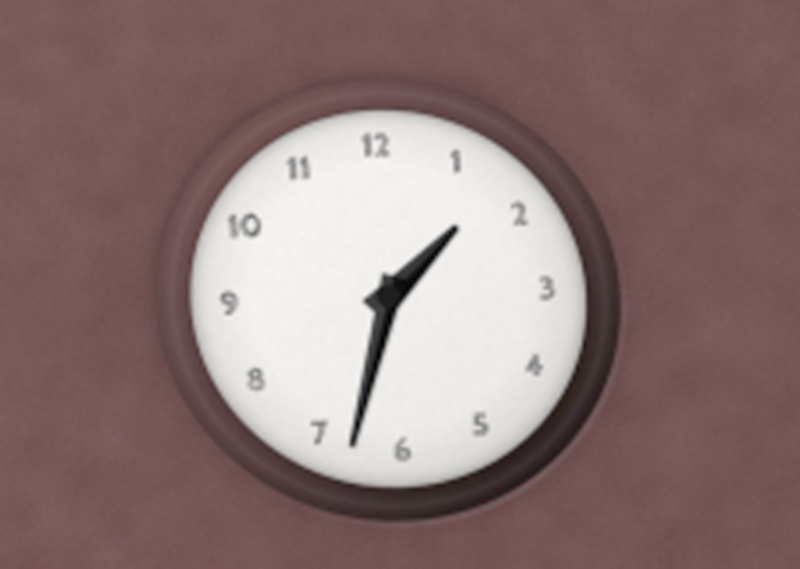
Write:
1,33
